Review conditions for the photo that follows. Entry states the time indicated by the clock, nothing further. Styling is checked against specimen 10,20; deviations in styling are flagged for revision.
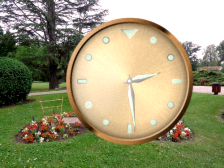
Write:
2,29
